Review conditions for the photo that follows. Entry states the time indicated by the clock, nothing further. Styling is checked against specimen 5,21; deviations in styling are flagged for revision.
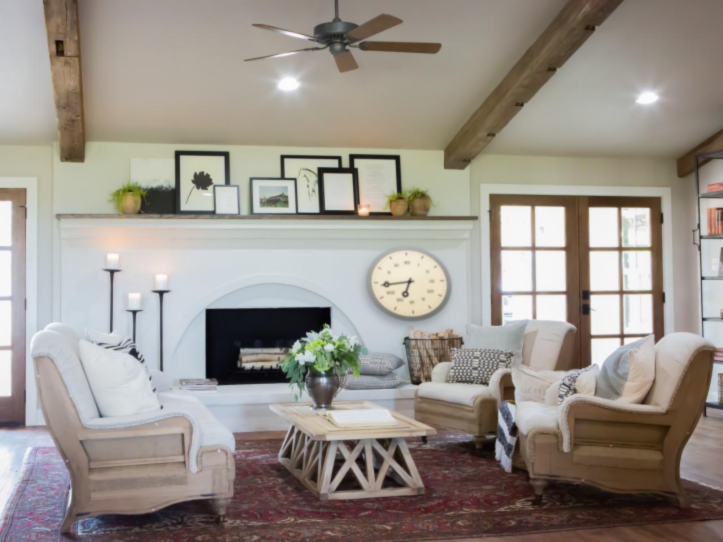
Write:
6,44
